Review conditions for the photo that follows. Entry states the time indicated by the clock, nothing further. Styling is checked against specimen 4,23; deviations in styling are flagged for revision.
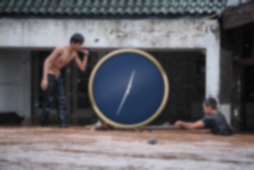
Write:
12,34
